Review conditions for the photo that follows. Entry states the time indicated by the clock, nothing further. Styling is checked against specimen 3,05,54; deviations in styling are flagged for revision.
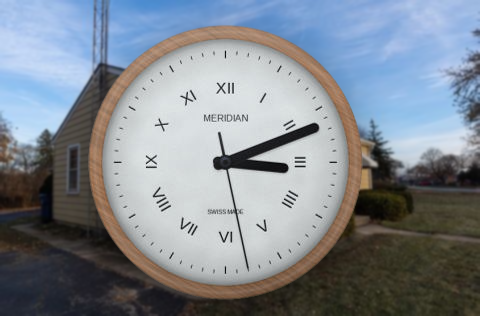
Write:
3,11,28
